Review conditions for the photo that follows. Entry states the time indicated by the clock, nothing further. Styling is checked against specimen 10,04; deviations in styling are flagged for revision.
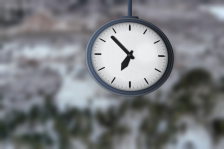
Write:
6,53
